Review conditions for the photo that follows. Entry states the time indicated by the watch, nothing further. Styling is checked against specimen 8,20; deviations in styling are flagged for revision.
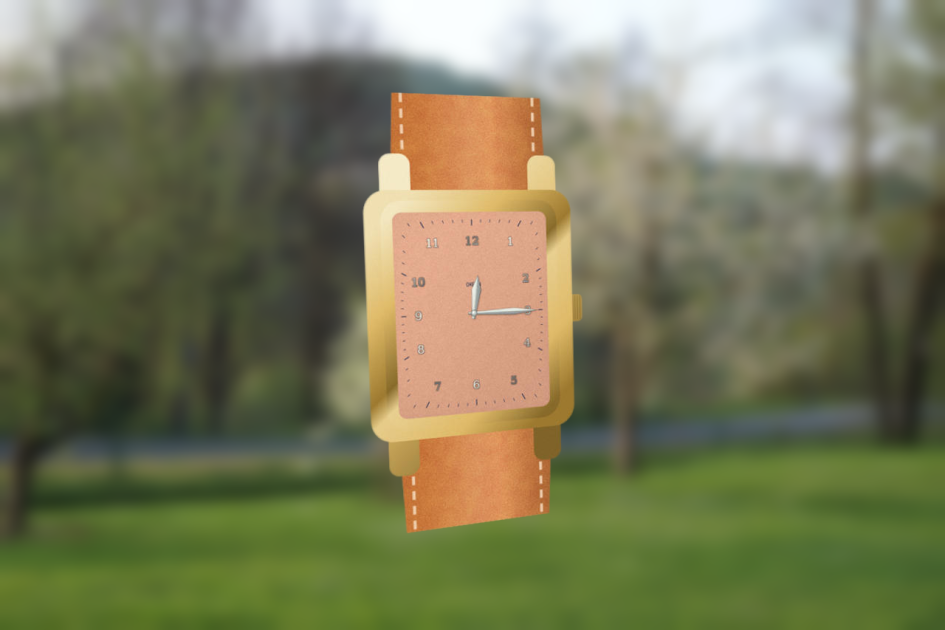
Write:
12,15
